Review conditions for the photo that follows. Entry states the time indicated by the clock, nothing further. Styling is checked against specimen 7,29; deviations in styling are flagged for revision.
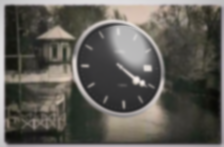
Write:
4,21
